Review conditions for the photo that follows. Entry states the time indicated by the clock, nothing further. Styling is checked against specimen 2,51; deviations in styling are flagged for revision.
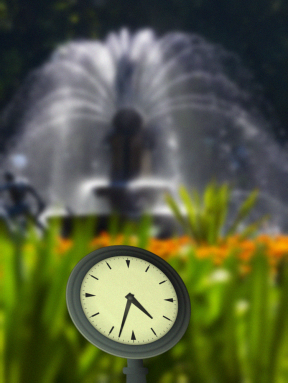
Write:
4,33
